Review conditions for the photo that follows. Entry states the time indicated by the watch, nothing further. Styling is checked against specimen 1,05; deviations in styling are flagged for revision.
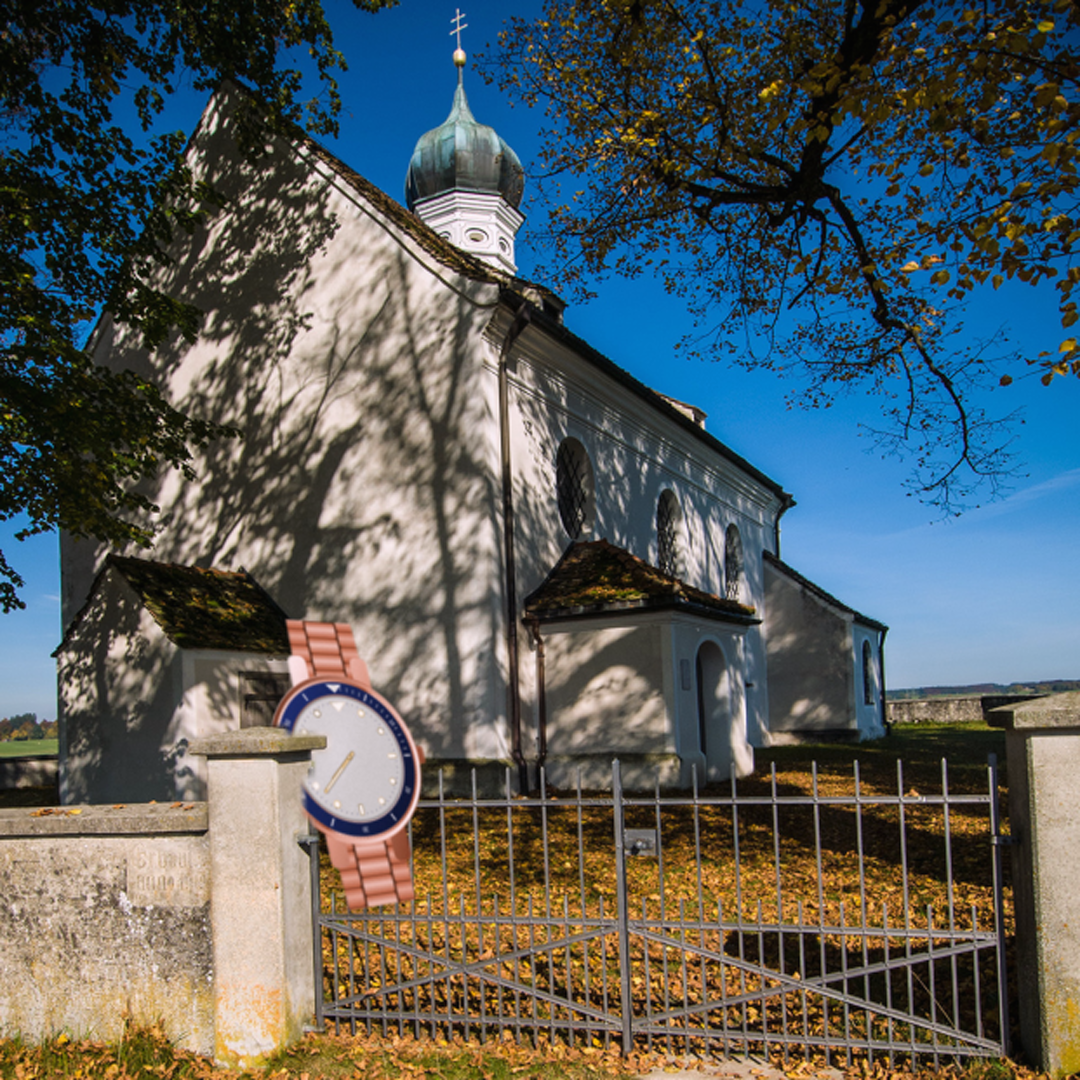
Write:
7,38
